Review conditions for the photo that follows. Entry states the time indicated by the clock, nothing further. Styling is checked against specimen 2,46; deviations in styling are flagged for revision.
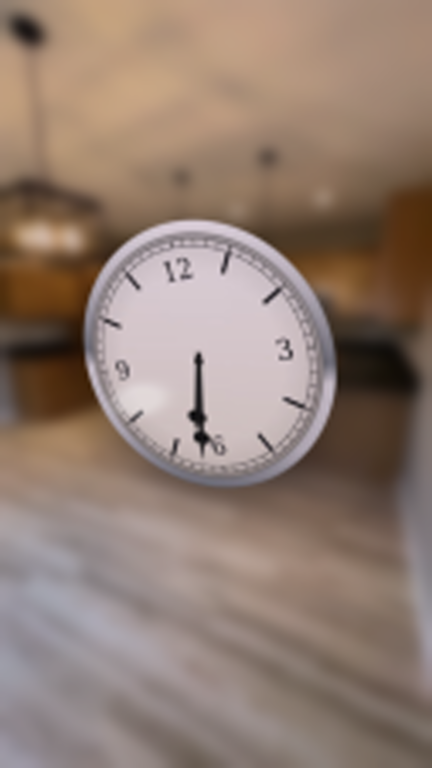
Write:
6,32
